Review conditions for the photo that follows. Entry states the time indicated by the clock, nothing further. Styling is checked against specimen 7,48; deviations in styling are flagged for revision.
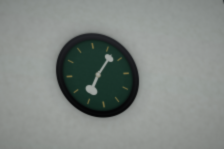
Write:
7,07
